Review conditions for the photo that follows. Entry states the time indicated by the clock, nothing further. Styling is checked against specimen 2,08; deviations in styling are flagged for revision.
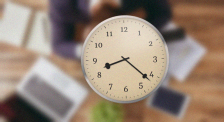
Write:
8,22
